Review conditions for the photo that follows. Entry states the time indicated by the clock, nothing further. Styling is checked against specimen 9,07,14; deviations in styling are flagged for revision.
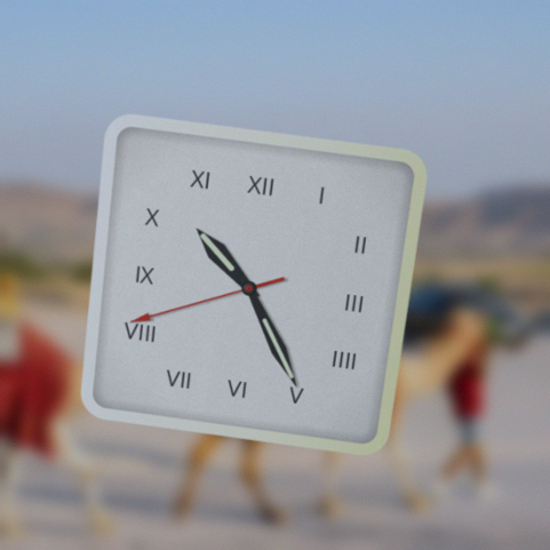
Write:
10,24,41
